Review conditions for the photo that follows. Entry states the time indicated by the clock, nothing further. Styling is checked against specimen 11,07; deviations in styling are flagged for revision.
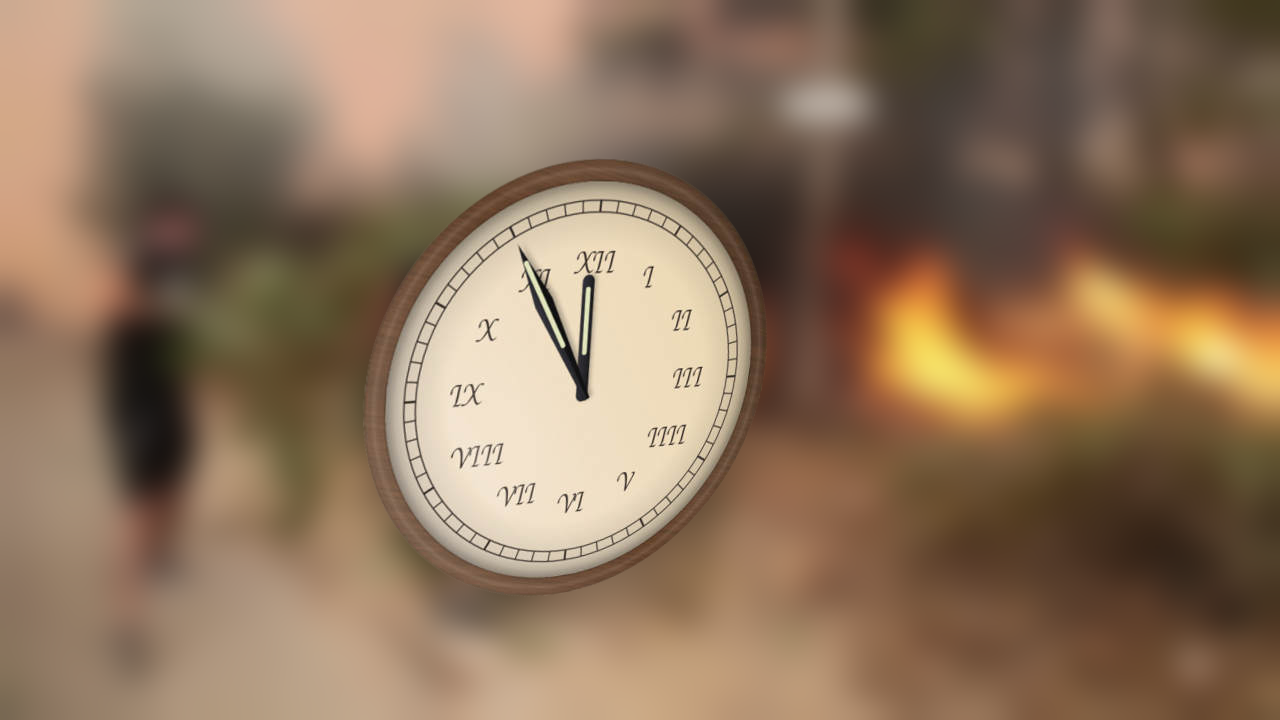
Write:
11,55
